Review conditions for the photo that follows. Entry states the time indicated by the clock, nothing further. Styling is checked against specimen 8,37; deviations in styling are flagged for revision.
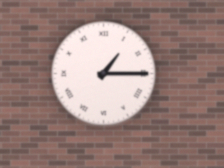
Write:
1,15
